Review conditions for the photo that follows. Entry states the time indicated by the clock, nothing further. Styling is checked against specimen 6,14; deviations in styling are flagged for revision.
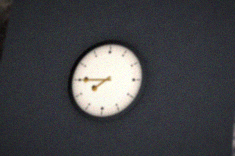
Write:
7,45
